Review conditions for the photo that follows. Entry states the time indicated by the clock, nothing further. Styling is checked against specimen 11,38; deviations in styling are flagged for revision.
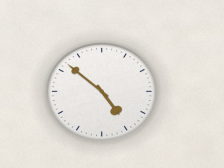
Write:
4,52
